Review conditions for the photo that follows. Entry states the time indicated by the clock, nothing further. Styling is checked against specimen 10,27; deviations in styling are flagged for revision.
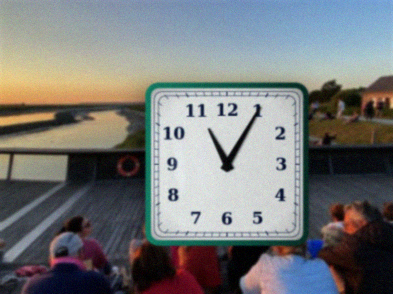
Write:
11,05
